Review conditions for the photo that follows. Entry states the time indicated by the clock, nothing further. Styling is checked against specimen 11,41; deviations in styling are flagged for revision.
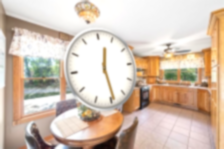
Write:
12,29
